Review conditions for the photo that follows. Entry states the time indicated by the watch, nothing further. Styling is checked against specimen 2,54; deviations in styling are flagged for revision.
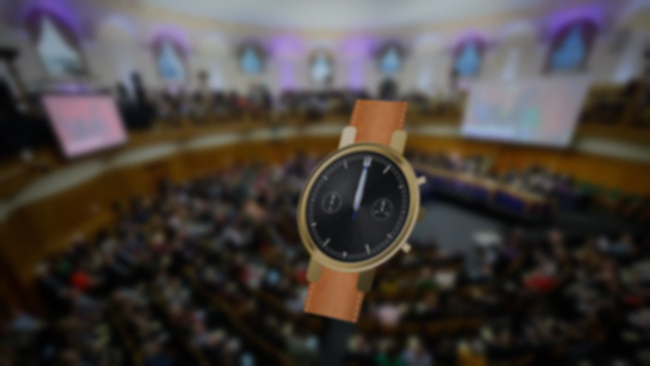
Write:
12,00
